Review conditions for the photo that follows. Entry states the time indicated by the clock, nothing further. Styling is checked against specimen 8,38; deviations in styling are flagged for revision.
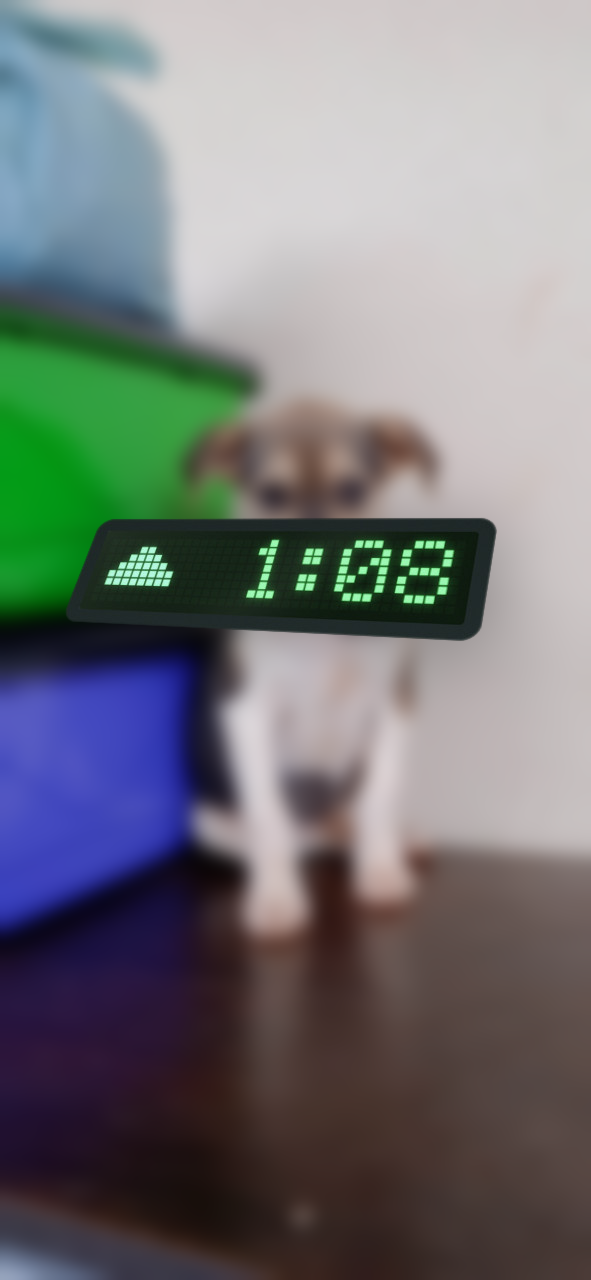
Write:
1,08
